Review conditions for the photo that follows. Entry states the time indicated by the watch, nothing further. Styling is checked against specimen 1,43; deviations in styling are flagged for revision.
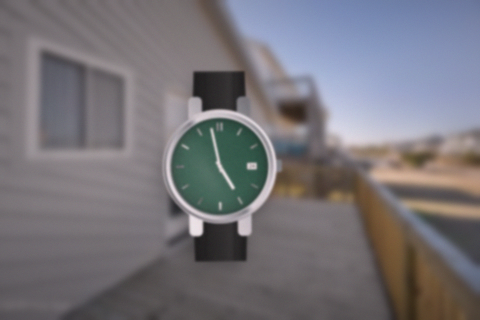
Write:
4,58
